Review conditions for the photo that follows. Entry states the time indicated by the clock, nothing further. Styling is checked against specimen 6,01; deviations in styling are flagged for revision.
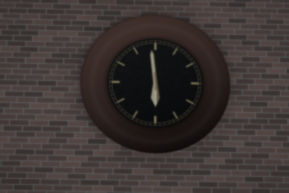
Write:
5,59
